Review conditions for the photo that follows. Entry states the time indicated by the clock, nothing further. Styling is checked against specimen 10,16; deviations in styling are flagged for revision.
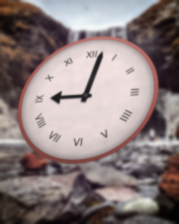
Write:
9,02
